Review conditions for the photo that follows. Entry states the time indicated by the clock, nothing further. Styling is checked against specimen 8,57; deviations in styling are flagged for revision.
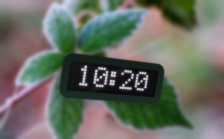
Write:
10,20
